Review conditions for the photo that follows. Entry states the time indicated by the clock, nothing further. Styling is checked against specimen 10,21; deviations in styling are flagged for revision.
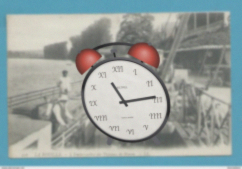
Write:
11,14
